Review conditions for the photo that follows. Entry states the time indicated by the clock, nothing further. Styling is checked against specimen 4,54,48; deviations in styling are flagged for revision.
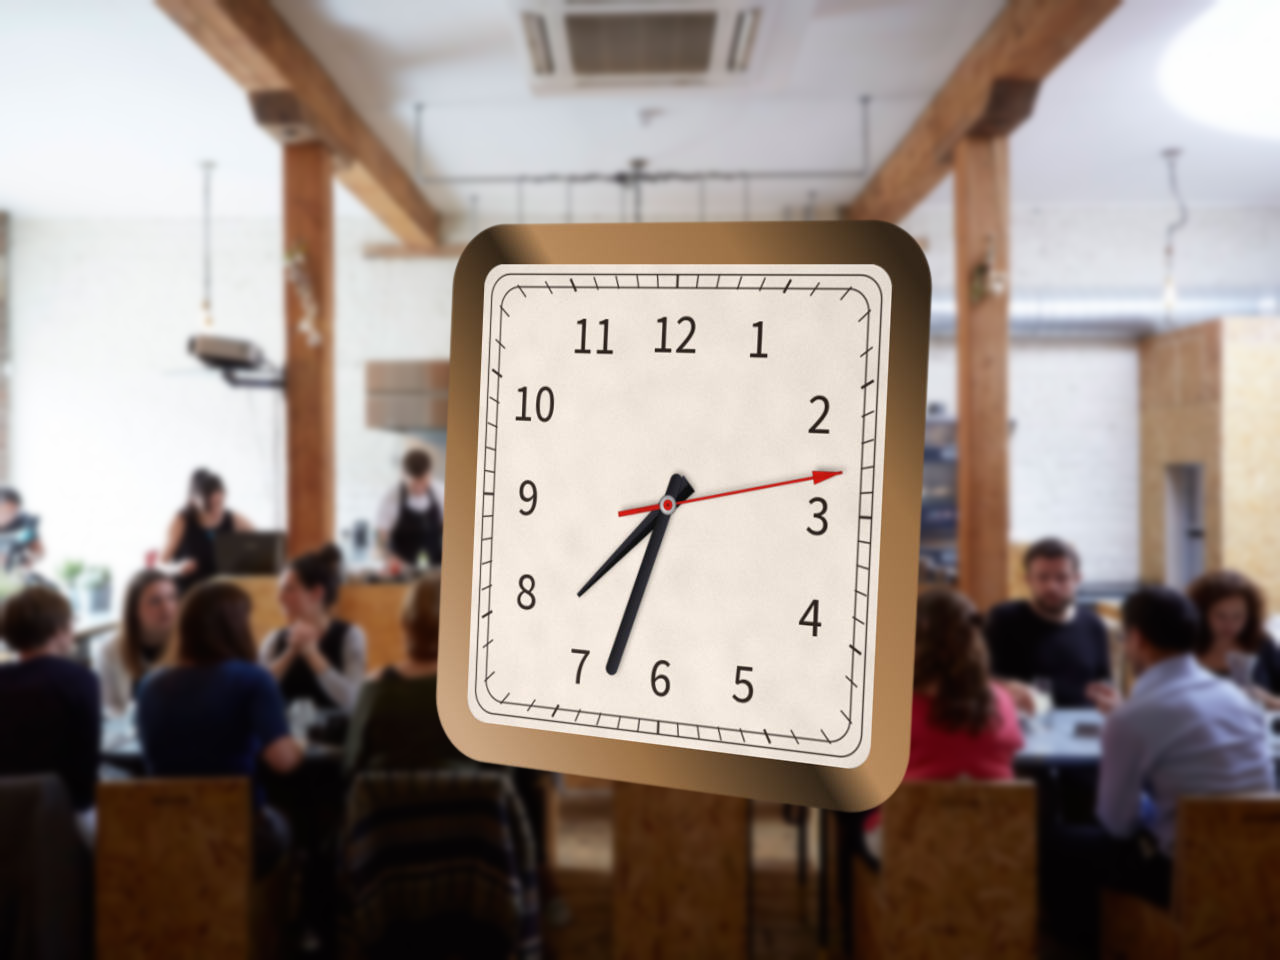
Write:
7,33,13
